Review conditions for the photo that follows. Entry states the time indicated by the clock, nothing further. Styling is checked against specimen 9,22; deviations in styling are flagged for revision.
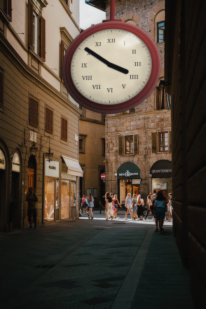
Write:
3,51
